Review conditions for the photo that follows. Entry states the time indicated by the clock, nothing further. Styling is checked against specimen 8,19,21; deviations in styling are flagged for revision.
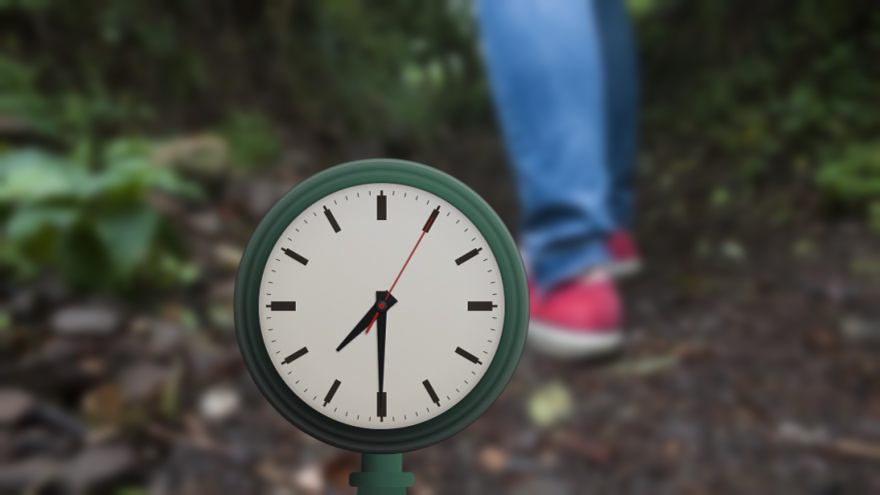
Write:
7,30,05
